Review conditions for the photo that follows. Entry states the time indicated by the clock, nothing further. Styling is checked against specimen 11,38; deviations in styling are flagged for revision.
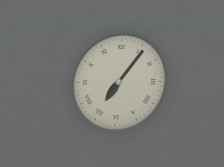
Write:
7,06
